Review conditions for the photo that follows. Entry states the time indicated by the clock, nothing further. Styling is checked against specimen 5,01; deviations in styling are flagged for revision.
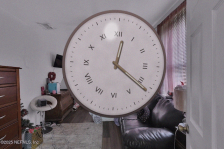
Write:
12,21
